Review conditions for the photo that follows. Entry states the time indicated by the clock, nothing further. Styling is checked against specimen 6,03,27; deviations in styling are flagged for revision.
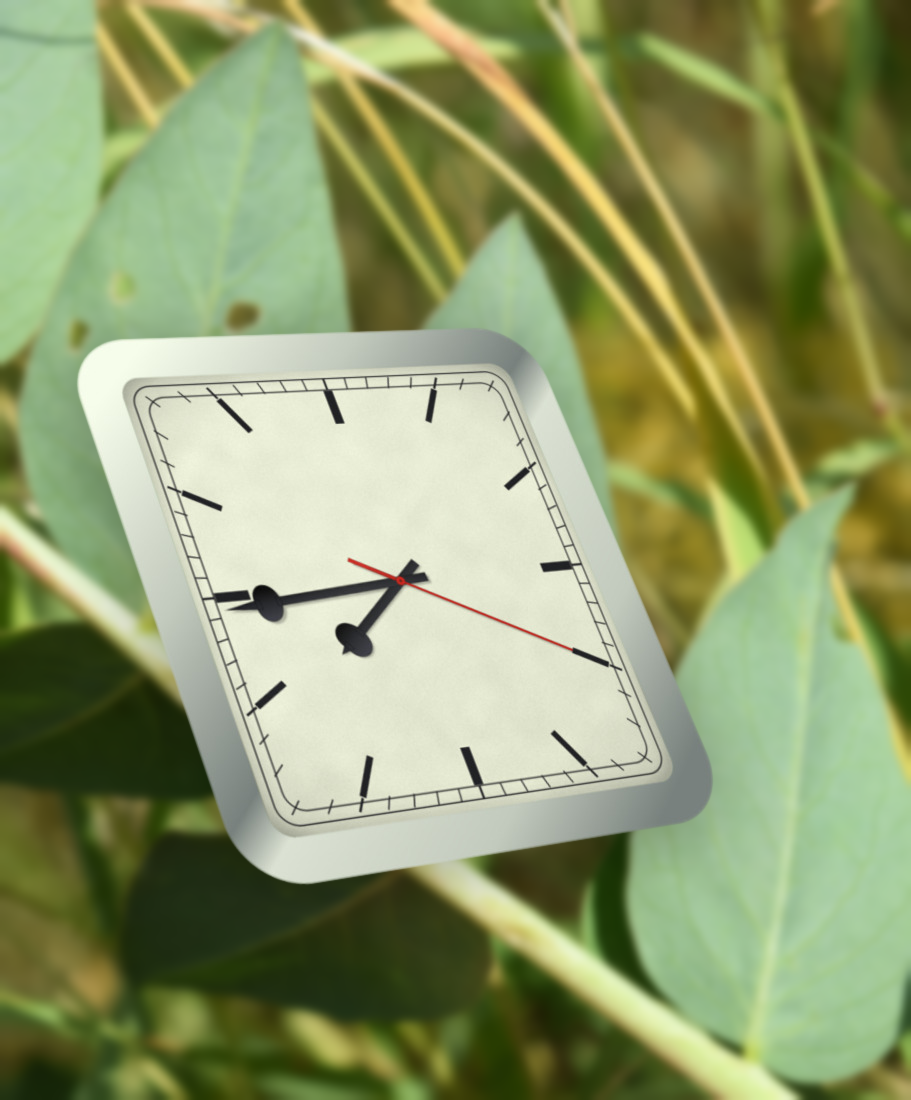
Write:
7,44,20
